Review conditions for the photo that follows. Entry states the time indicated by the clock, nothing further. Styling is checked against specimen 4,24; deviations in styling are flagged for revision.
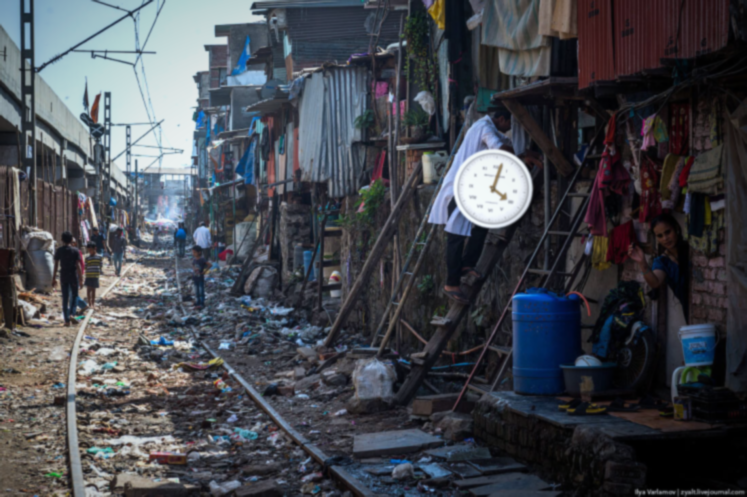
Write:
4,02
